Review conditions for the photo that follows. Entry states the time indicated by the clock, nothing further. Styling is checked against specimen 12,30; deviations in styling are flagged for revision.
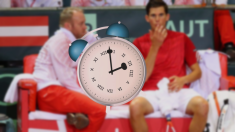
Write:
3,03
